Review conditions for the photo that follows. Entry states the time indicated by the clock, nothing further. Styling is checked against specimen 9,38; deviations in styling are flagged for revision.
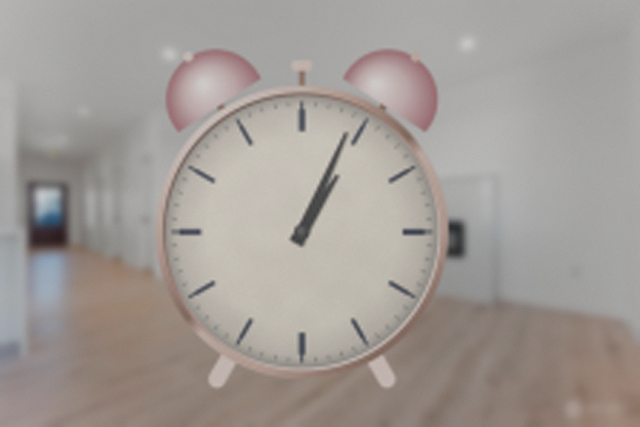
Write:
1,04
